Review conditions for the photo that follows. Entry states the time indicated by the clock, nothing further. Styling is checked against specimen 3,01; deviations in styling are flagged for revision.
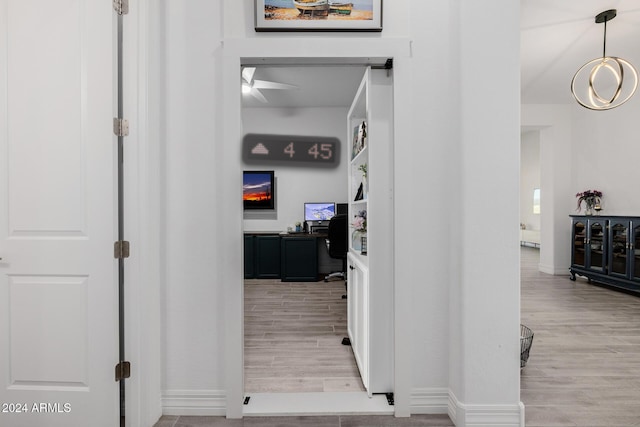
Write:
4,45
